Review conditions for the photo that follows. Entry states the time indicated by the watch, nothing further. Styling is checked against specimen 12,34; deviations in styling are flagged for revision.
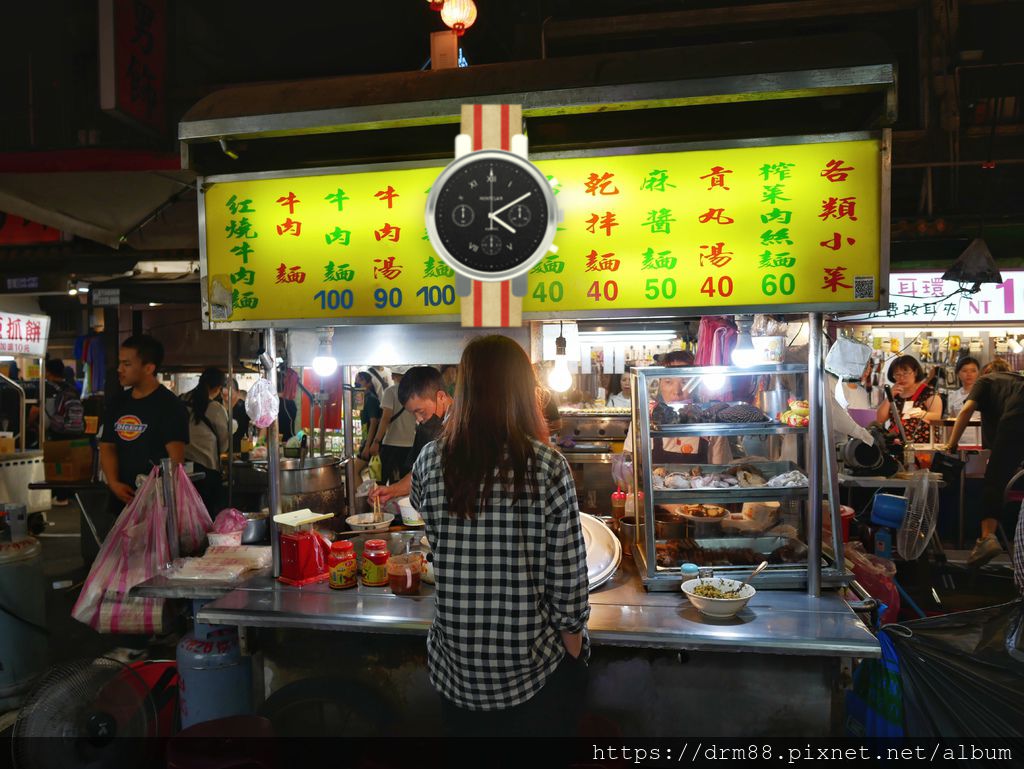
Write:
4,10
